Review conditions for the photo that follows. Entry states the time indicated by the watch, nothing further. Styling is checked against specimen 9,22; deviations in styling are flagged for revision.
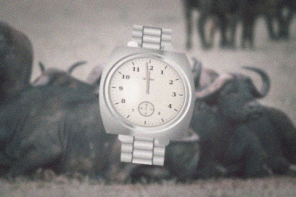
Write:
11,59
